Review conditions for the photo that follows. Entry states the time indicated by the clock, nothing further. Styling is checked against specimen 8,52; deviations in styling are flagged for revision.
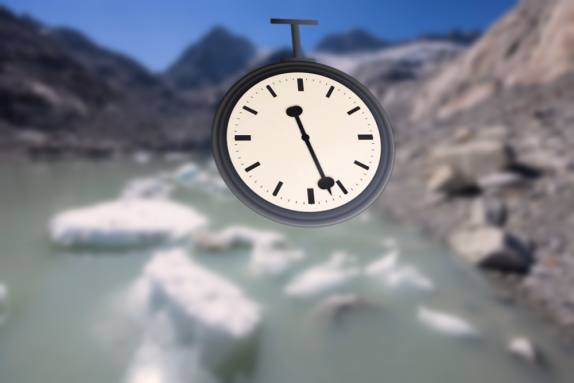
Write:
11,27
